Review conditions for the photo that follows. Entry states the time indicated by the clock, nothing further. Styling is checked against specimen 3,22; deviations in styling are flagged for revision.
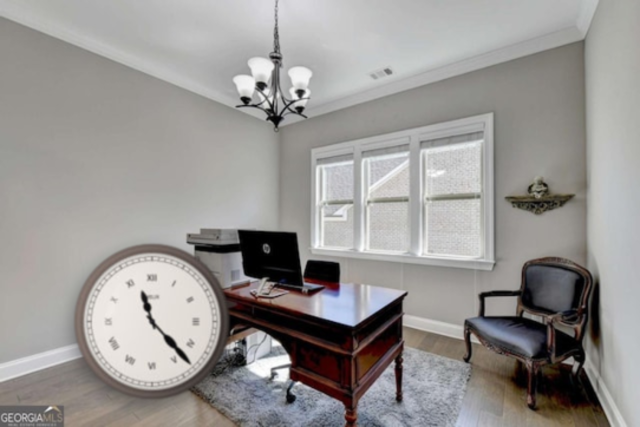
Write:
11,23
